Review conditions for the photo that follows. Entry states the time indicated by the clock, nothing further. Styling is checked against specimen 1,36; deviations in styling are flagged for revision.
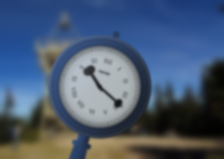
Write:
10,19
